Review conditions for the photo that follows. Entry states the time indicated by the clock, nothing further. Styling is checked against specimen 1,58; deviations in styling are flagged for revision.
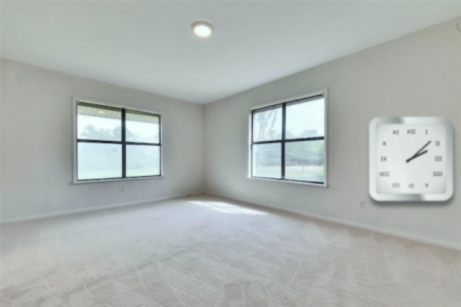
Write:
2,08
